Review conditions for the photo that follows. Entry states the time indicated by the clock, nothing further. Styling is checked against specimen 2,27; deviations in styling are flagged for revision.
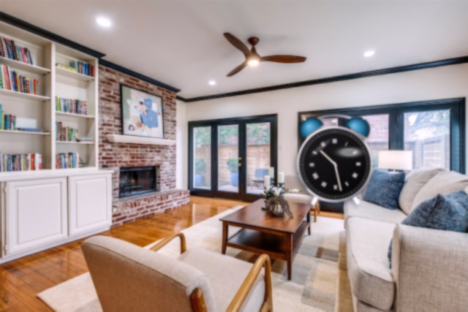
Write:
10,28
